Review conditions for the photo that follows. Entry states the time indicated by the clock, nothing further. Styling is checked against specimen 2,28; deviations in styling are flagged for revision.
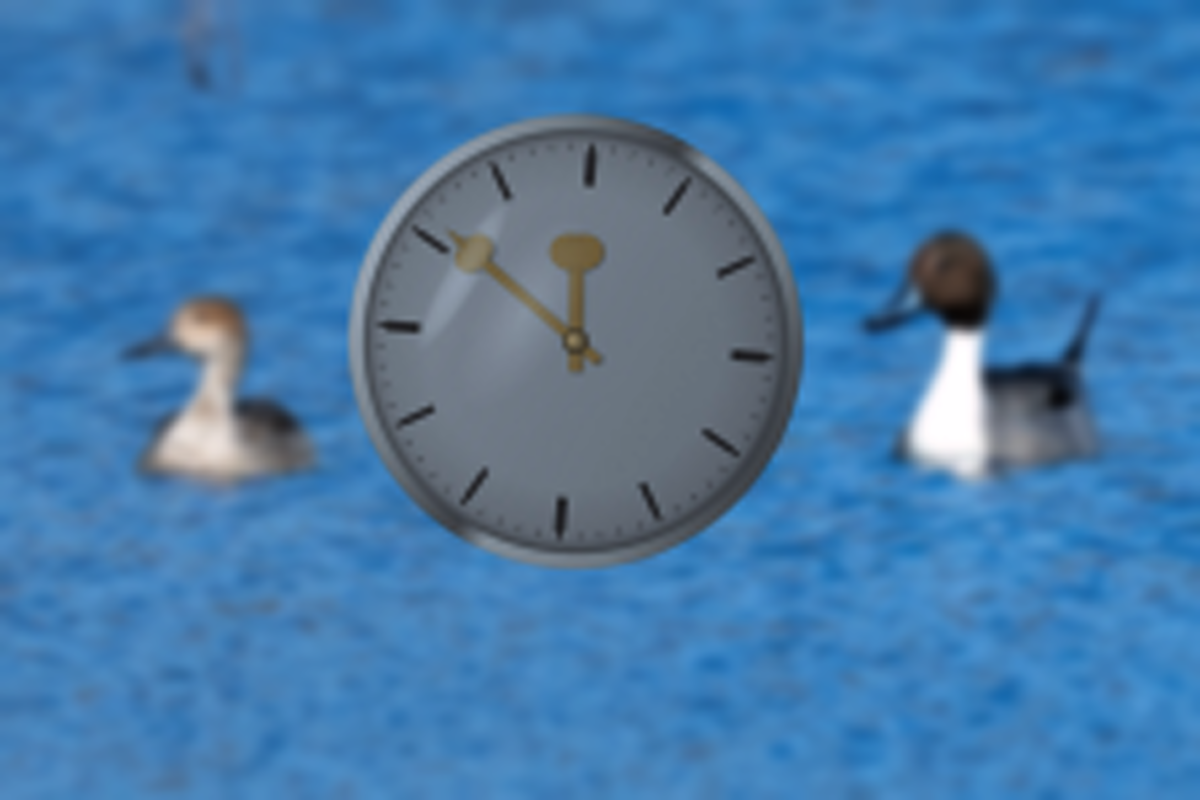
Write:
11,51
